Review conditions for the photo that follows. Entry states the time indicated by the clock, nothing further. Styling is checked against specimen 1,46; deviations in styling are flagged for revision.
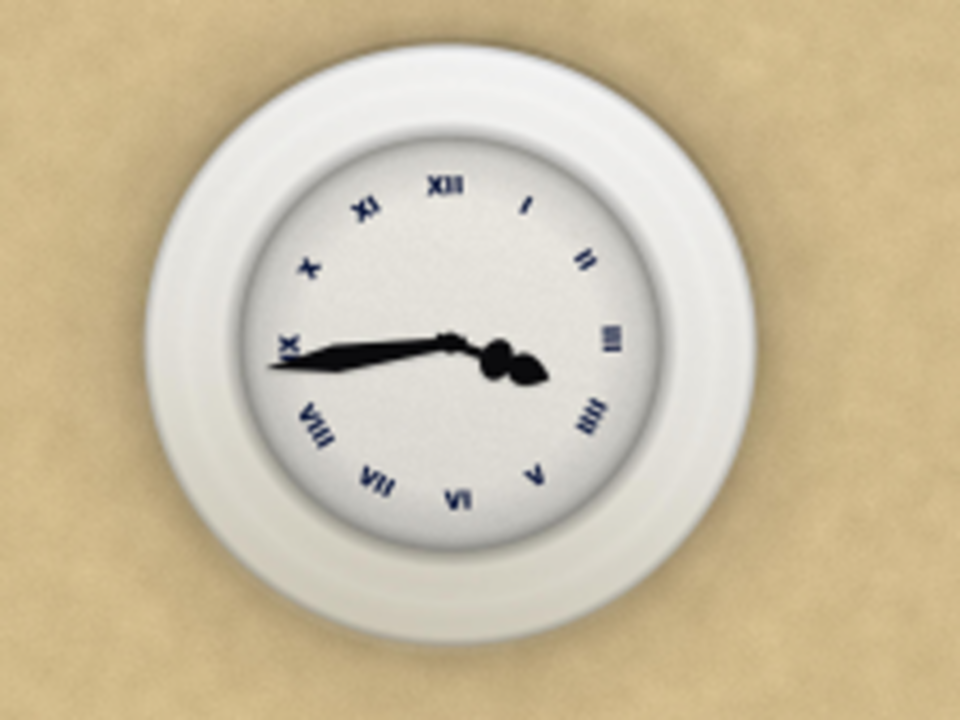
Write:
3,44
